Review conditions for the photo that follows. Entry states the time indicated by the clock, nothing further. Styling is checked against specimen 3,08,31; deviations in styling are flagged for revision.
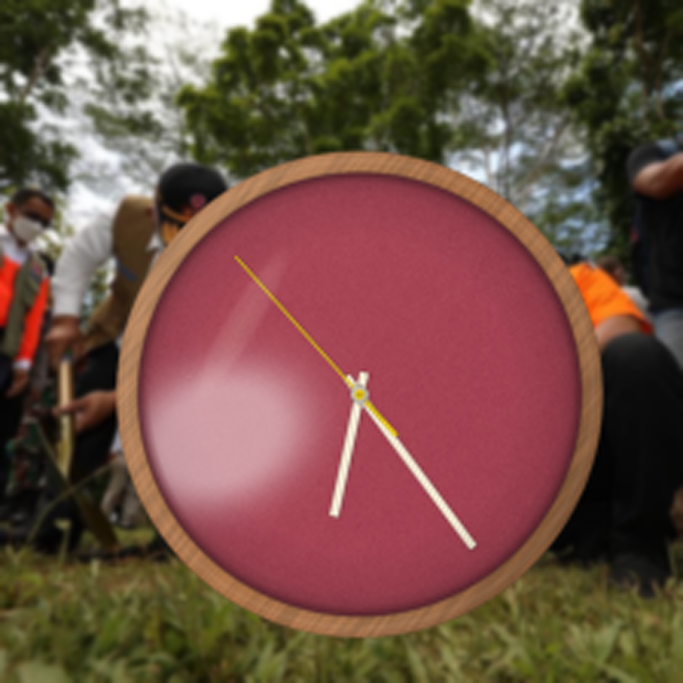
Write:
6,23,53
